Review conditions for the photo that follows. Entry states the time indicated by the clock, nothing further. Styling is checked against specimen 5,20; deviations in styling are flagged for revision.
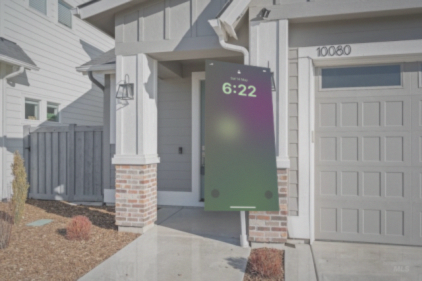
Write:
6,22
